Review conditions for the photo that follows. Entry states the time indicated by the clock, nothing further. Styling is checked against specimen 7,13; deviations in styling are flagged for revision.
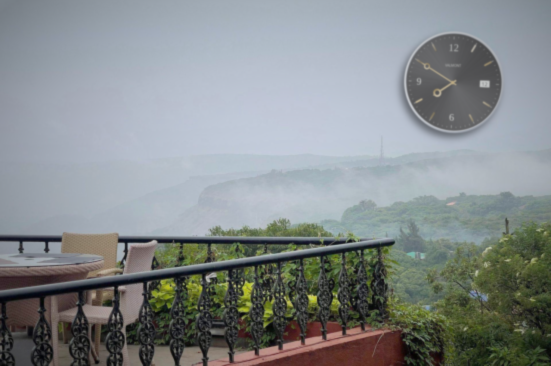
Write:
7,50
